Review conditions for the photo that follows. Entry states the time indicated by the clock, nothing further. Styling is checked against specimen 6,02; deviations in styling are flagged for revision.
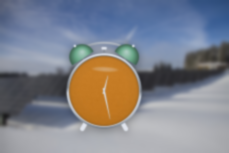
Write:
12,28
